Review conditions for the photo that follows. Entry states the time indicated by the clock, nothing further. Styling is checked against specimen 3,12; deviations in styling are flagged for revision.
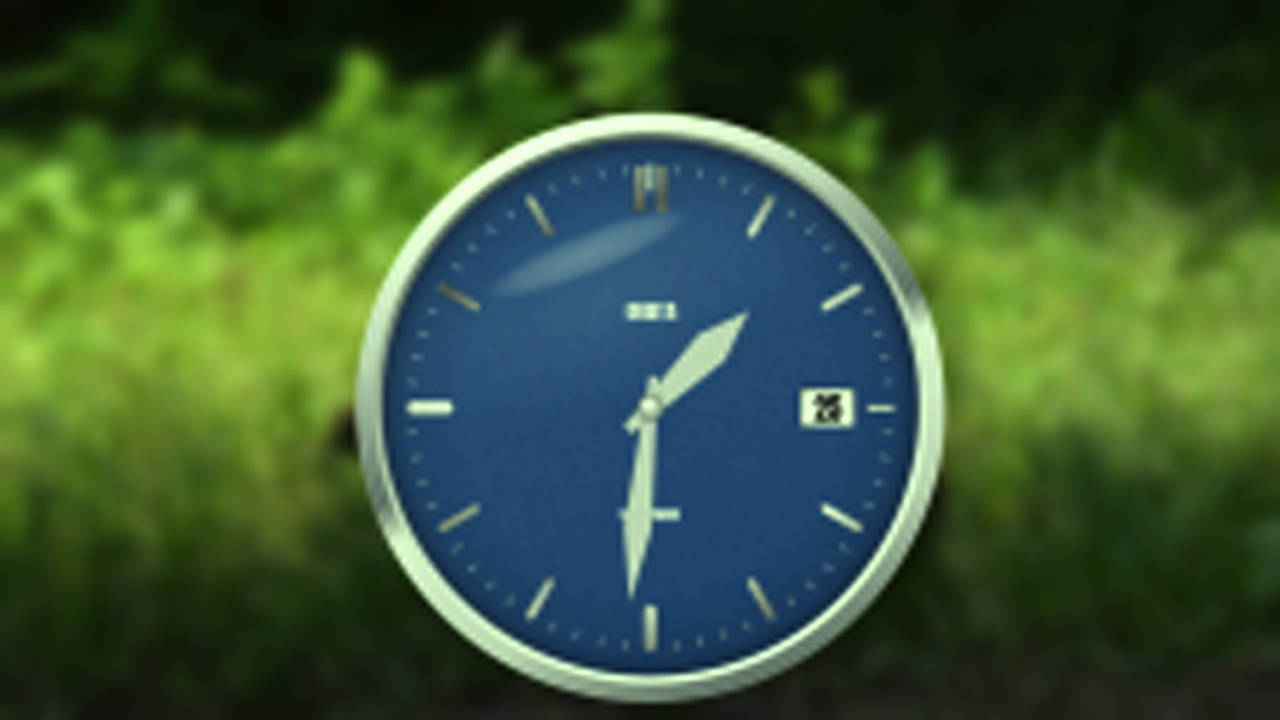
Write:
1,31
